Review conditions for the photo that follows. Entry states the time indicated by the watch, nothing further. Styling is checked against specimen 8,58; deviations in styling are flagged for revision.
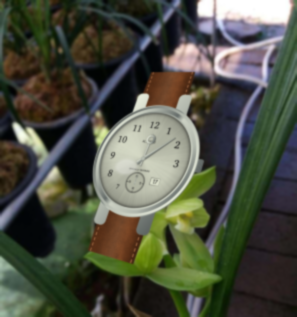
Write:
12,08
